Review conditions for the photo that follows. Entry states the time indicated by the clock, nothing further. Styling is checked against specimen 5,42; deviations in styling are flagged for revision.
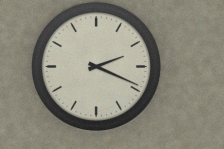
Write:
2,19
